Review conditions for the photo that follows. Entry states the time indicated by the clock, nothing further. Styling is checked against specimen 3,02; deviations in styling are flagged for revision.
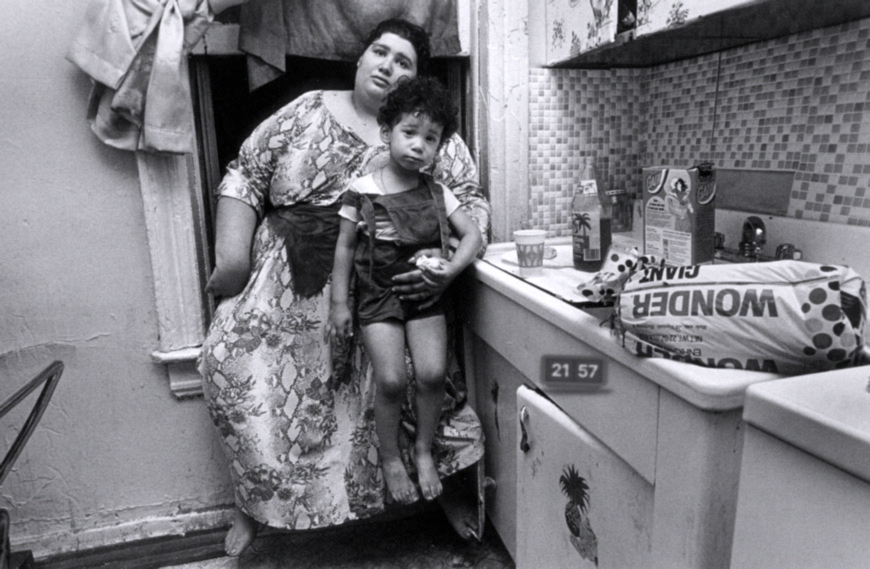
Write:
21,57
